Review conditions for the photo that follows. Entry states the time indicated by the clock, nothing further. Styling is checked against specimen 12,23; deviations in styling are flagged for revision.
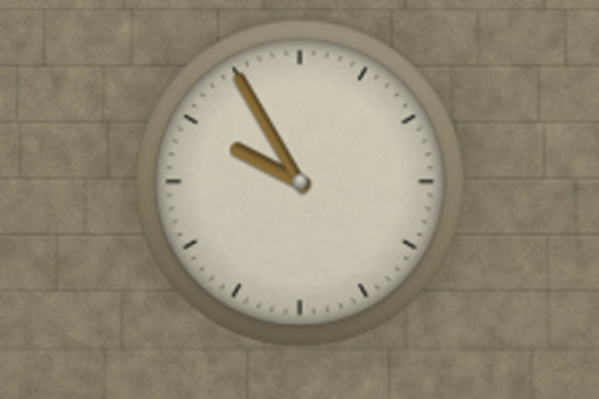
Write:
9,55
